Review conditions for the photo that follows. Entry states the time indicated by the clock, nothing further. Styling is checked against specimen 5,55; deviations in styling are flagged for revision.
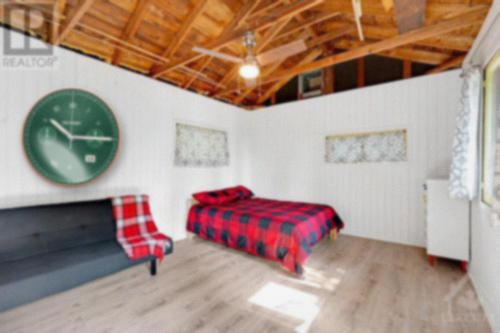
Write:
10,15
